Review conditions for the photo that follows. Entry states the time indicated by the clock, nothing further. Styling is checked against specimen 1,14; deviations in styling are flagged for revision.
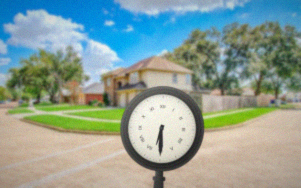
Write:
6,30
